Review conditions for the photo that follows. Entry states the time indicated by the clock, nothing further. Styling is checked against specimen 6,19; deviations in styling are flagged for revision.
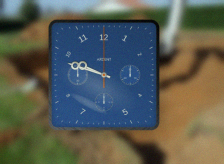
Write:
9,48
